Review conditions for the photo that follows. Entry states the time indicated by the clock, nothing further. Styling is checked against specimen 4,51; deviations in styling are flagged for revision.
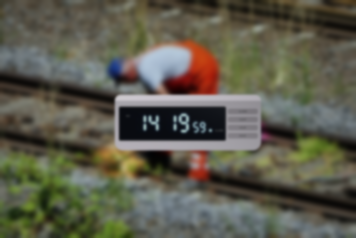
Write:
14,19
